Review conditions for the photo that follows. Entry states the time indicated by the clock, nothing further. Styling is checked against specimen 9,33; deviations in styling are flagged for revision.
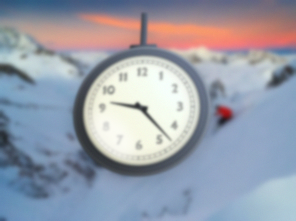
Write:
9,23
